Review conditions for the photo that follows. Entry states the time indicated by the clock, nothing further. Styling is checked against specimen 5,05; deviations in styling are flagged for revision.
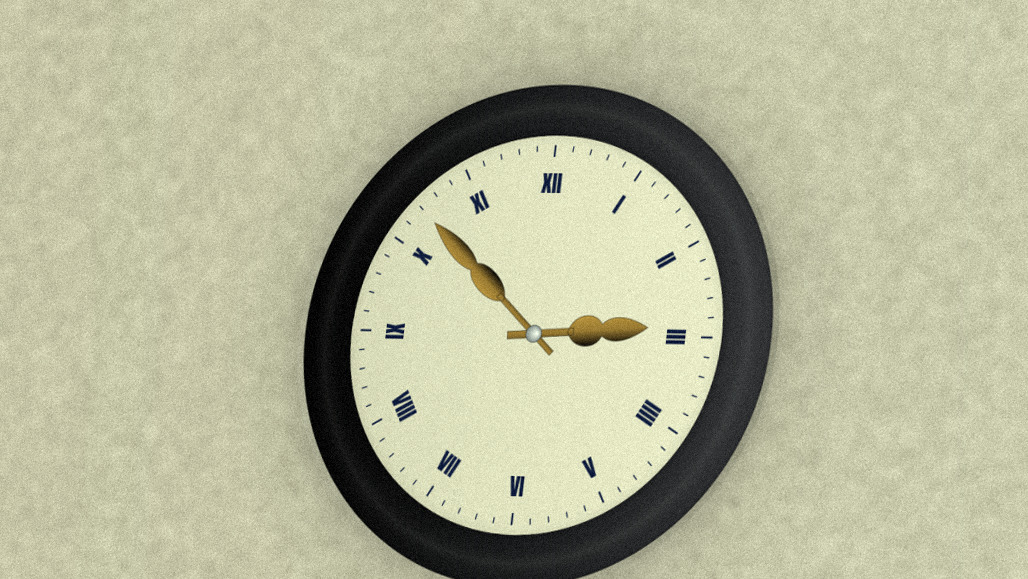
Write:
2,52
